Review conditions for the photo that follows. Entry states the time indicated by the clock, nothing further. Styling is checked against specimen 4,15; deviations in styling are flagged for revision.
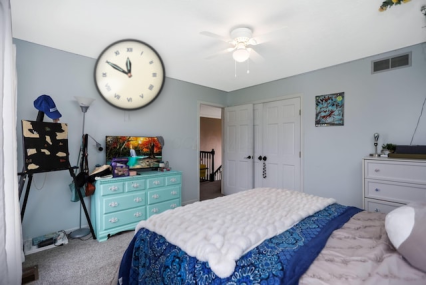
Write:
11,50
